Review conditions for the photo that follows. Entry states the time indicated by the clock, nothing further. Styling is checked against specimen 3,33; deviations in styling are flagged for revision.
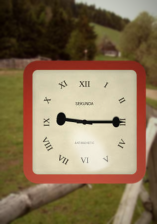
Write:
9,15
